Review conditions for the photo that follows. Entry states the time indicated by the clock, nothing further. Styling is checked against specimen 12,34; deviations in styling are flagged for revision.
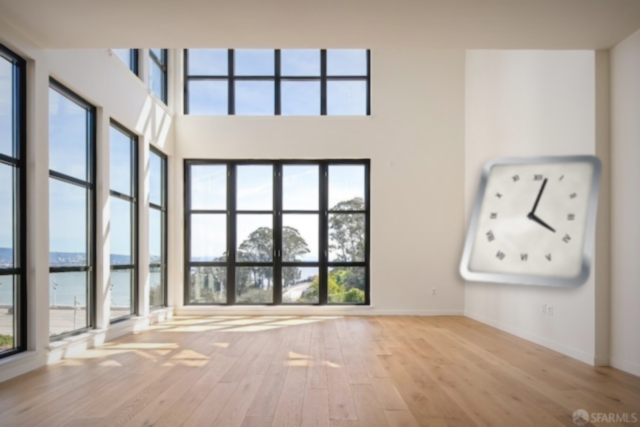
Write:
4,02
